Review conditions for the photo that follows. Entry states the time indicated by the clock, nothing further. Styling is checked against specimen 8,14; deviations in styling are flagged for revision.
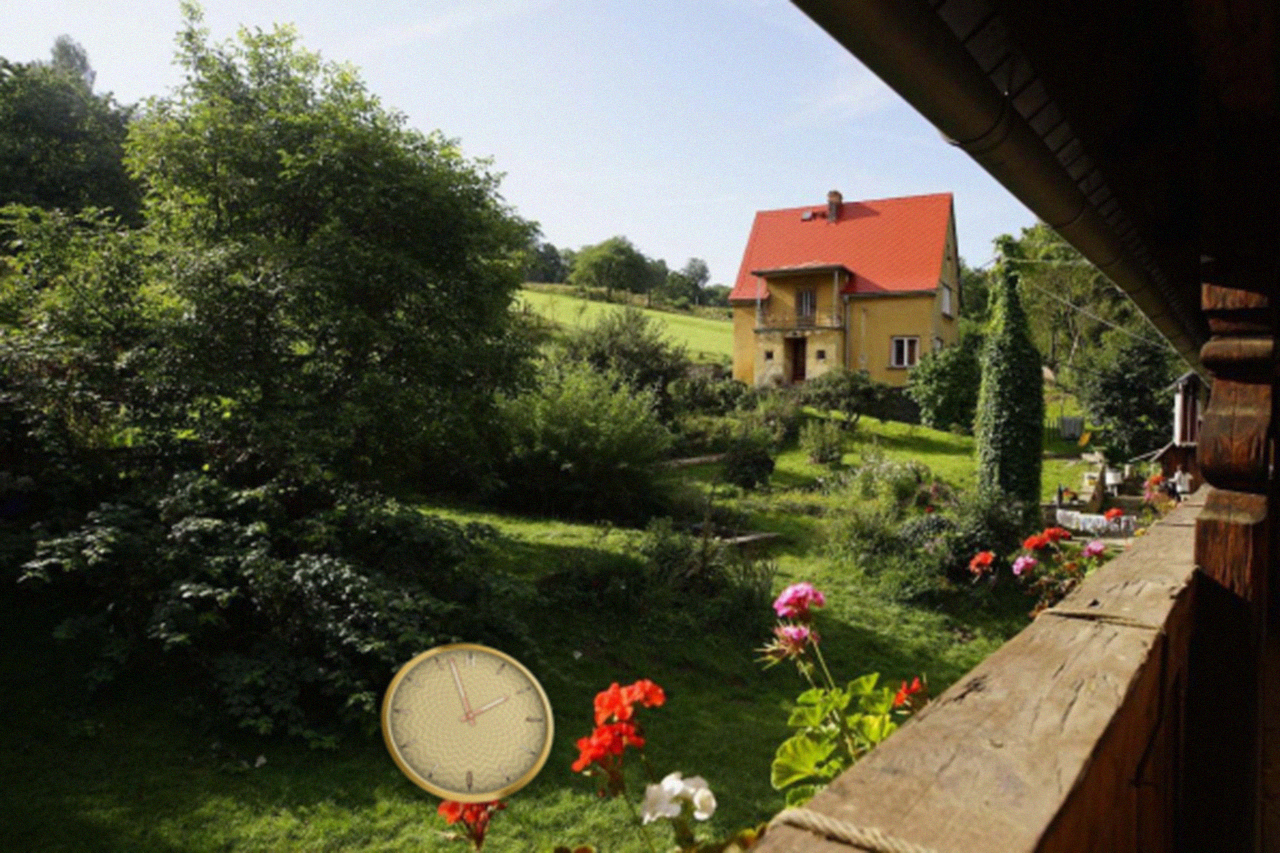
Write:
1,57
